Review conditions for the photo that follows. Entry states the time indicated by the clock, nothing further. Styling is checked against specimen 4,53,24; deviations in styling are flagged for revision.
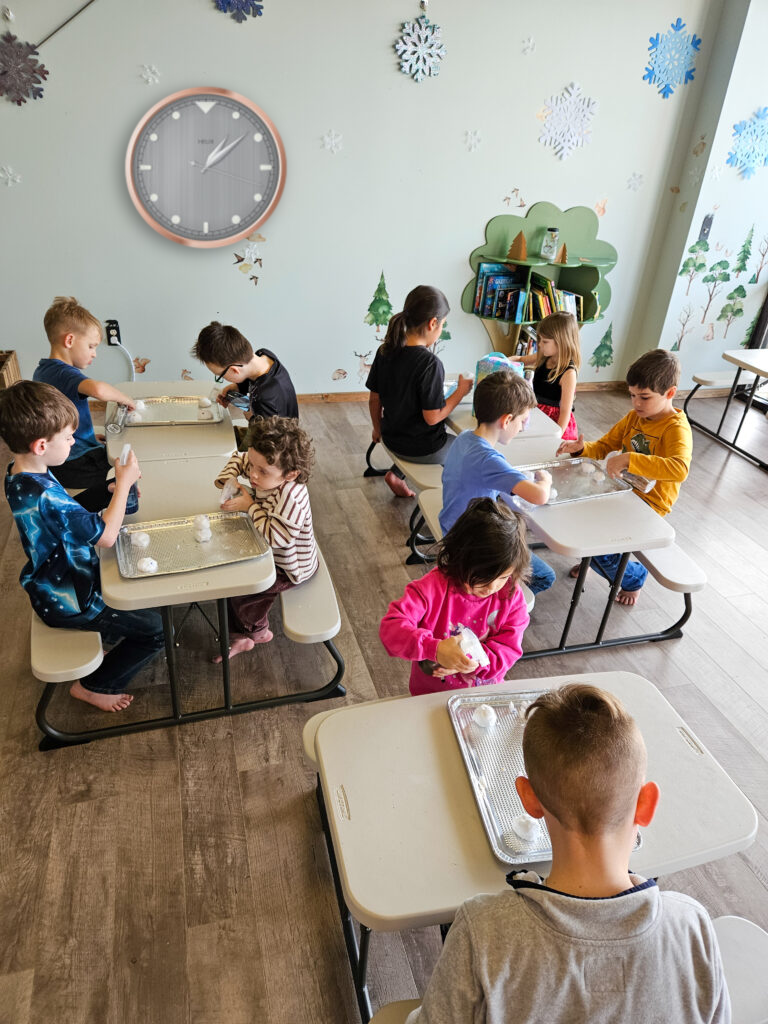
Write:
1,08,18
